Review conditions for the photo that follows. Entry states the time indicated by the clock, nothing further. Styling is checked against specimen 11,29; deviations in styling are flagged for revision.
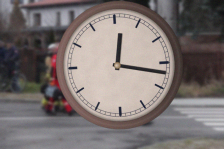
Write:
12,17
